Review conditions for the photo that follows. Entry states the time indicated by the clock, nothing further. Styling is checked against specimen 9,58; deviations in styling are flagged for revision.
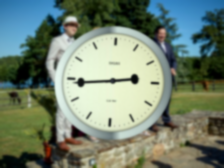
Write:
2,44
